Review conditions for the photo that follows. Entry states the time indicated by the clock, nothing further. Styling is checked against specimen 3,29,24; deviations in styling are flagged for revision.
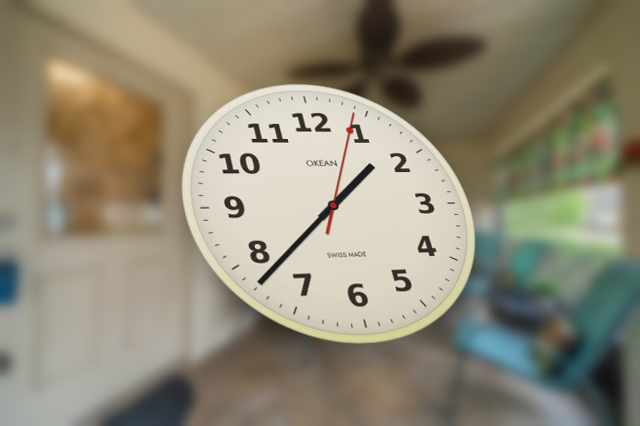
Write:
1,38,04
